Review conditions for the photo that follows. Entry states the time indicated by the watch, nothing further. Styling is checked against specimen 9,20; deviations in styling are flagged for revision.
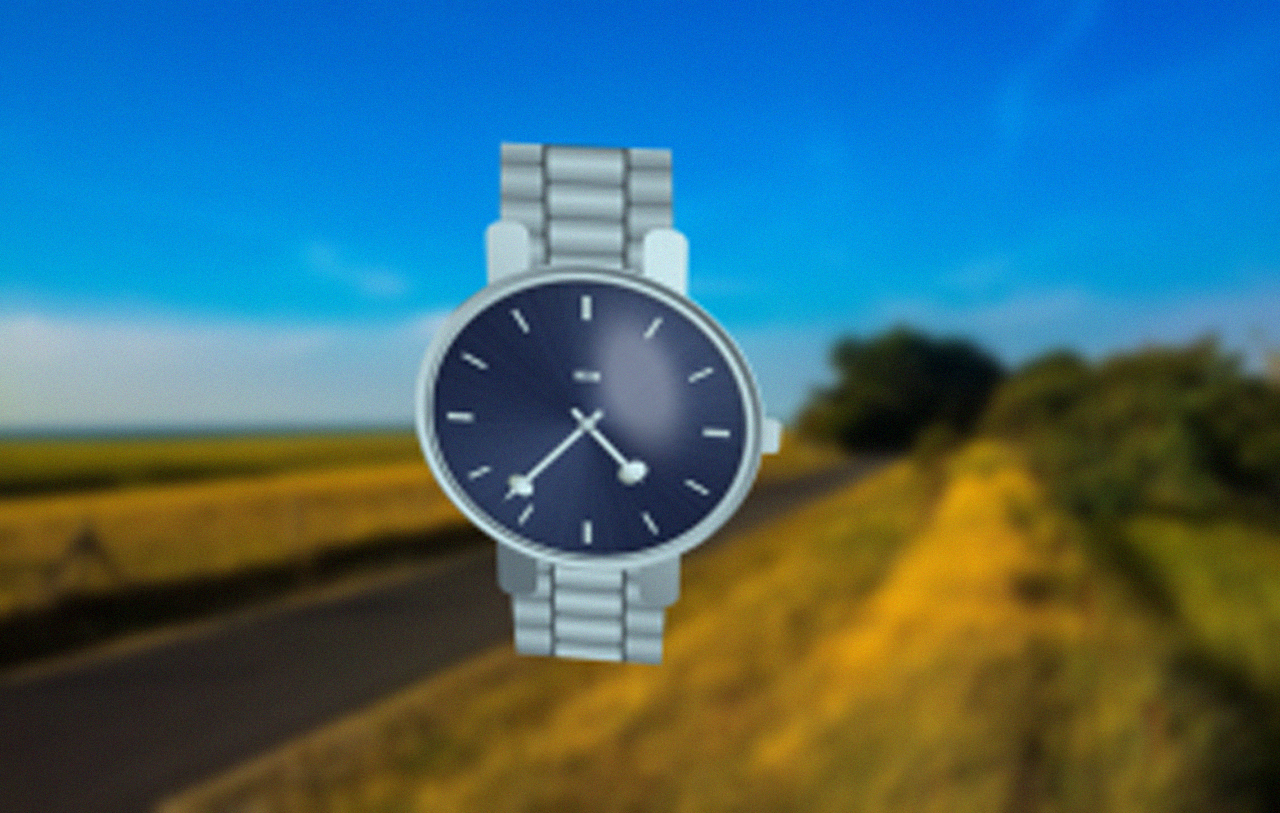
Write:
4,37
